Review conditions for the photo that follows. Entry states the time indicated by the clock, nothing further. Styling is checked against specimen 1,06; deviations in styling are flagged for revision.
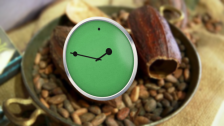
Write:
1,46
